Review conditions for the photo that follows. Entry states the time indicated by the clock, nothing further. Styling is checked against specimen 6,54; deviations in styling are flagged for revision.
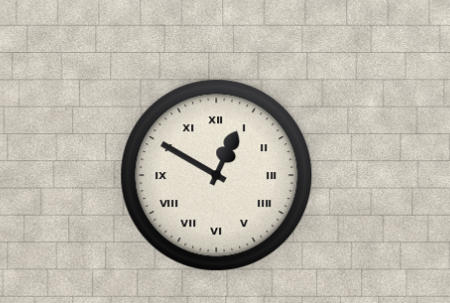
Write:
12,50
